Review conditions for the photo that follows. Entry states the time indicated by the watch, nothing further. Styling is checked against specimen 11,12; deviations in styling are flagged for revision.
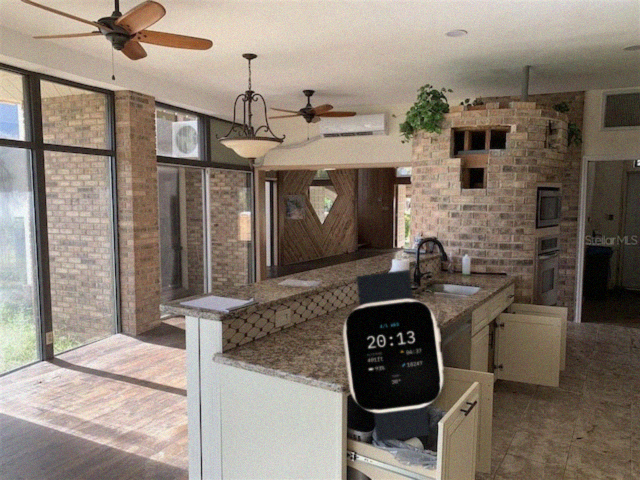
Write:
20,13
